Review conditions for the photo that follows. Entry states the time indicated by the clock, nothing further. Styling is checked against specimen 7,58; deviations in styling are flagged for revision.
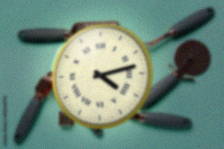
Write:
4,13
